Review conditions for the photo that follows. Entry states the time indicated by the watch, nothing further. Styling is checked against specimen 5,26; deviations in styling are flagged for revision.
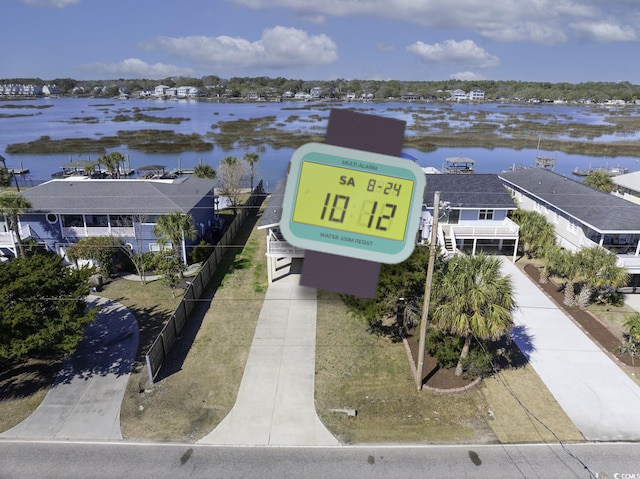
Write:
10,12
